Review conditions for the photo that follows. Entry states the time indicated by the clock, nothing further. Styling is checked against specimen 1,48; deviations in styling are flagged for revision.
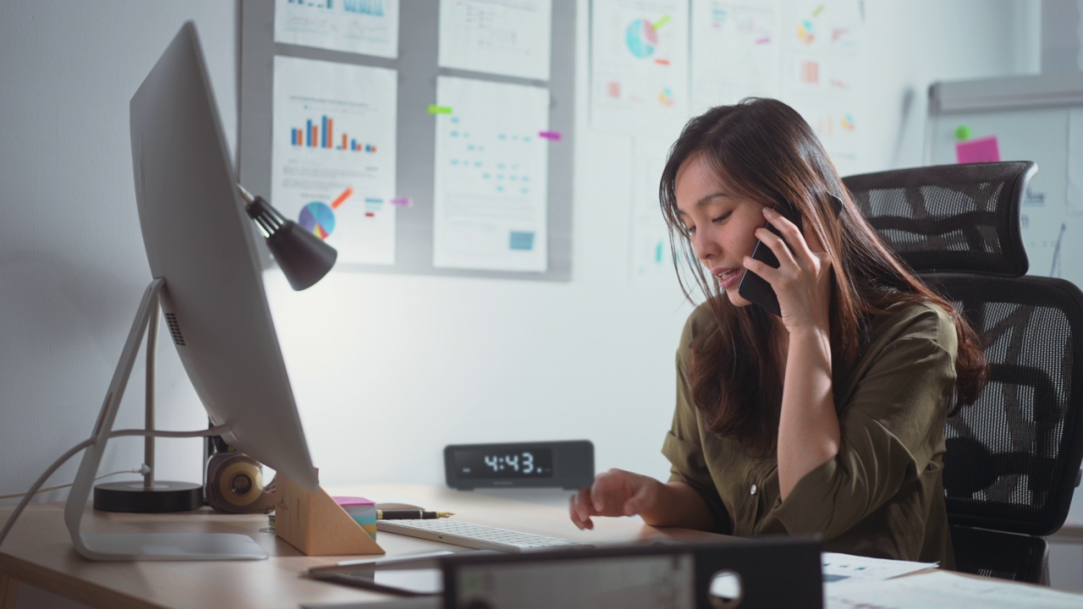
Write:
4,43
